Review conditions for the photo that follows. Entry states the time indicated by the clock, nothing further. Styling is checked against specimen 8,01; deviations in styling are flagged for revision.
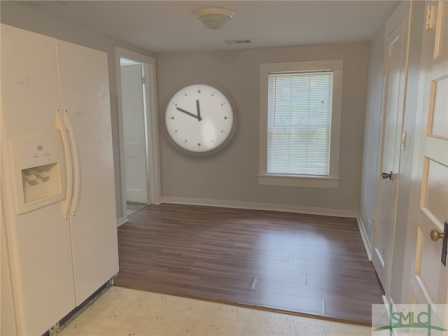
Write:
11,49
